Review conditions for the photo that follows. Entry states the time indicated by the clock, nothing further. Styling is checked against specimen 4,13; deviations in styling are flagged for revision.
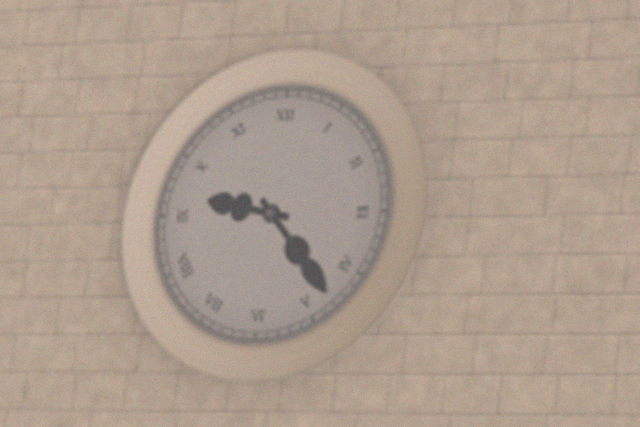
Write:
9,23
